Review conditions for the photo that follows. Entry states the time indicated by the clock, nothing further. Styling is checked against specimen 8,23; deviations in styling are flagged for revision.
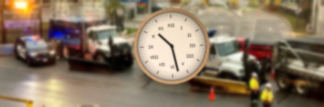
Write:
10,28
